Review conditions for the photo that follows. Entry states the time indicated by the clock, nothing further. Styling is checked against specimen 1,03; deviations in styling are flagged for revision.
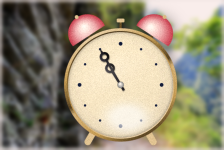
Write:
10,55
